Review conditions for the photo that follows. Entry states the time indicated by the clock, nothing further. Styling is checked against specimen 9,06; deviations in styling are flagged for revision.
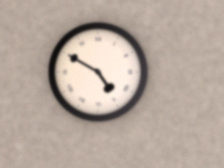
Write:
4,50
